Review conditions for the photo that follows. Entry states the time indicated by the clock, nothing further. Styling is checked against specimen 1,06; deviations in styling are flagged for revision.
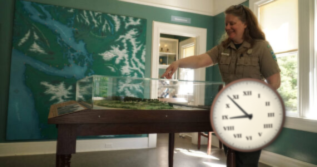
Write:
8,53
